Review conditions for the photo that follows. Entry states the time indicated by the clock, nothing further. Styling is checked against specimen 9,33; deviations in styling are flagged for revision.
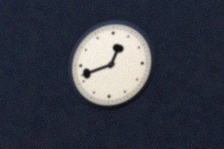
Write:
12,42
